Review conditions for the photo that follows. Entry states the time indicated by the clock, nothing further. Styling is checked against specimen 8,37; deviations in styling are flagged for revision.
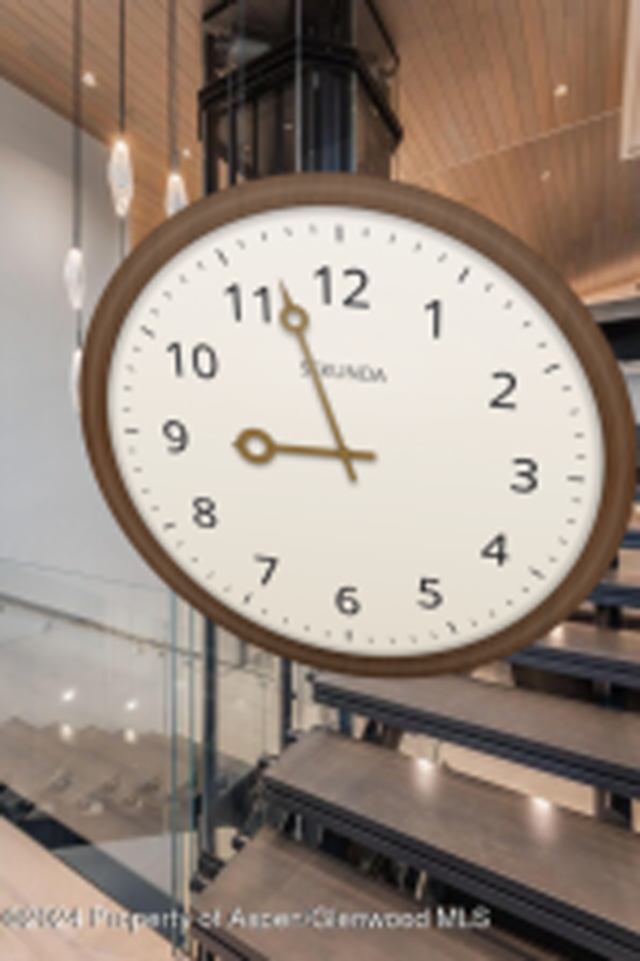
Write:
8,57
